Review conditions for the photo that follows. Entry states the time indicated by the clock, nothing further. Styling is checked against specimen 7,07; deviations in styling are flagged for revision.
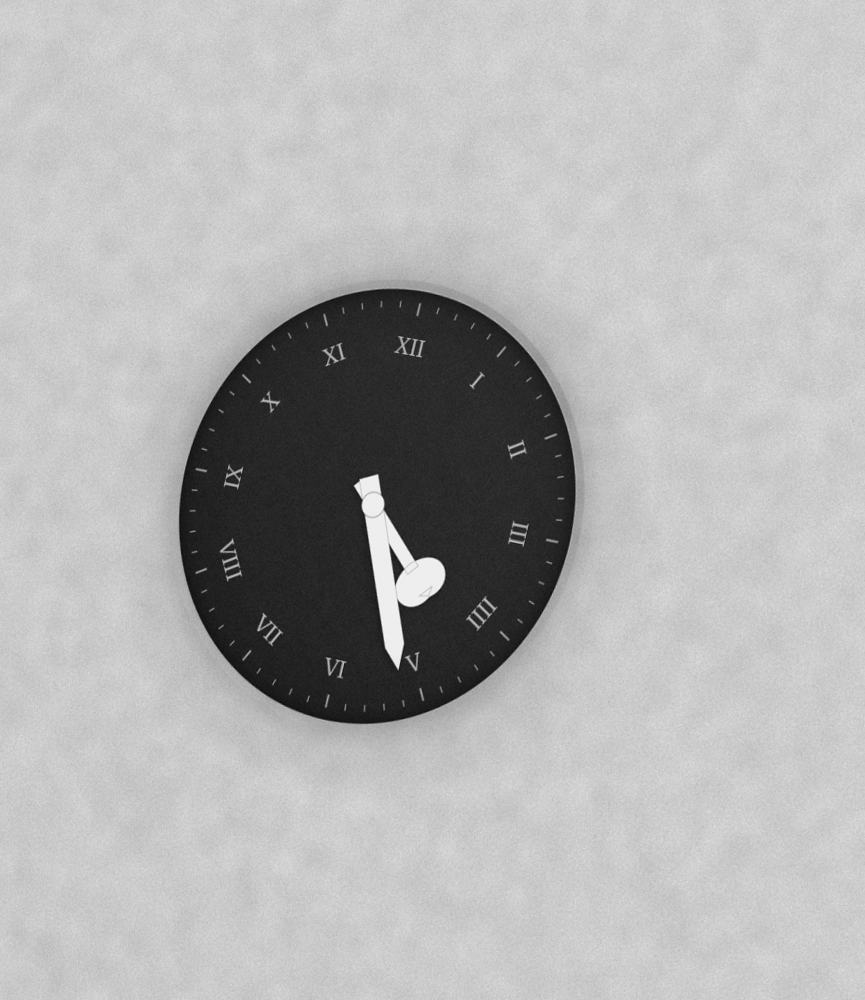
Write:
4,26
